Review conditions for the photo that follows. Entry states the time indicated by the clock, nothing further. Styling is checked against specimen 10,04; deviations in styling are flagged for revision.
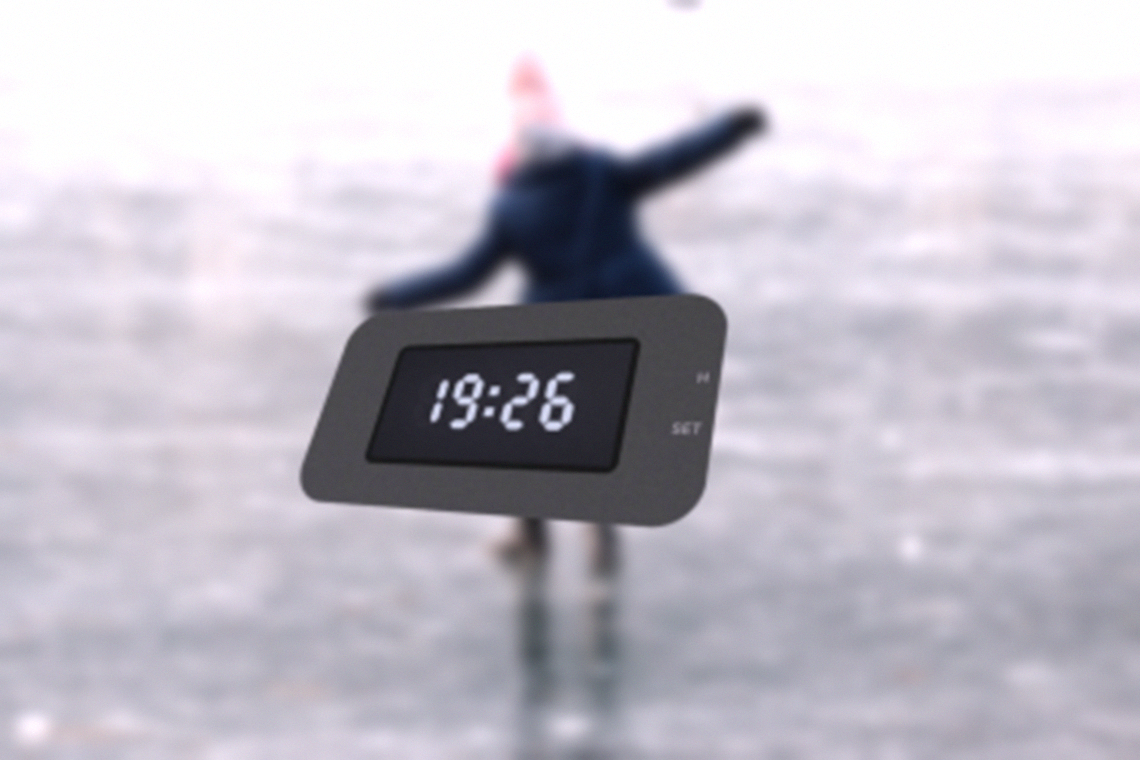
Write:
19,26
